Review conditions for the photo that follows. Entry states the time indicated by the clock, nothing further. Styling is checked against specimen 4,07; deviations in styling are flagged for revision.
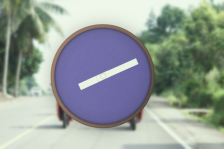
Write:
8,11
